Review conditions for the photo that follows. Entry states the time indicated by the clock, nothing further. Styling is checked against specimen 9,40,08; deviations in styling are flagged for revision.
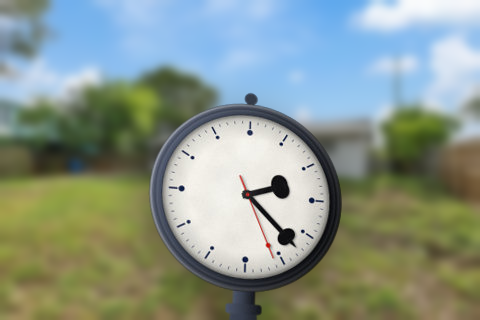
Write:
2,22,26
